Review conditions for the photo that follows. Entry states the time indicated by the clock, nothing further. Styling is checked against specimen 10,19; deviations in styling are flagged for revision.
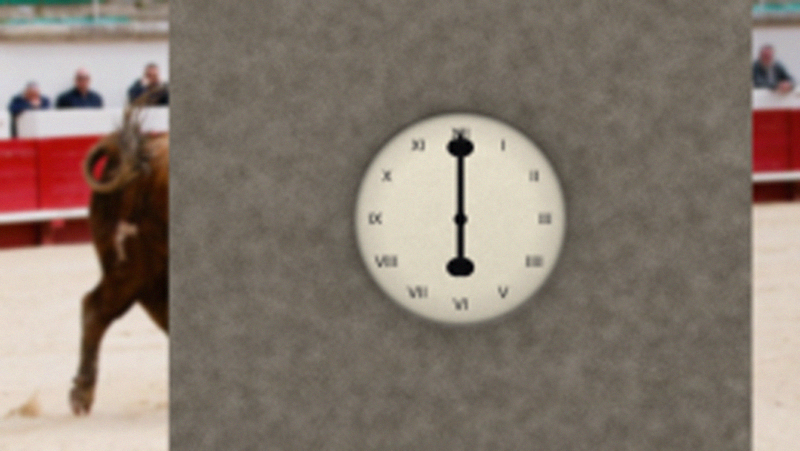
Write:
6,00
